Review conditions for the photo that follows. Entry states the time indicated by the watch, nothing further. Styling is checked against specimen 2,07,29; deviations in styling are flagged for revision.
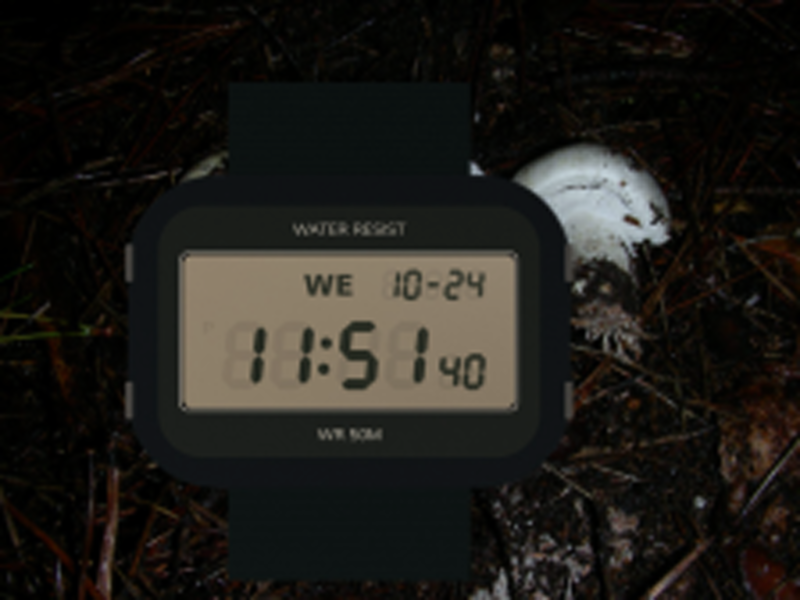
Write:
11,51,40
